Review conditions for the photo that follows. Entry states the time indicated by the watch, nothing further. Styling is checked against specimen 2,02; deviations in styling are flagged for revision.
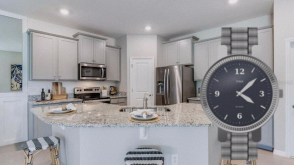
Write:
4,08
